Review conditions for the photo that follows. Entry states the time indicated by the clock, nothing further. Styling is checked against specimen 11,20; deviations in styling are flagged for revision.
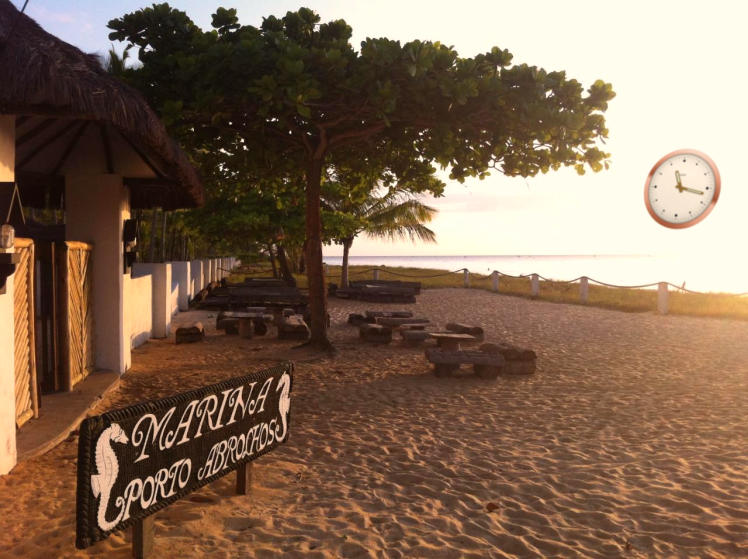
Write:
11,17
